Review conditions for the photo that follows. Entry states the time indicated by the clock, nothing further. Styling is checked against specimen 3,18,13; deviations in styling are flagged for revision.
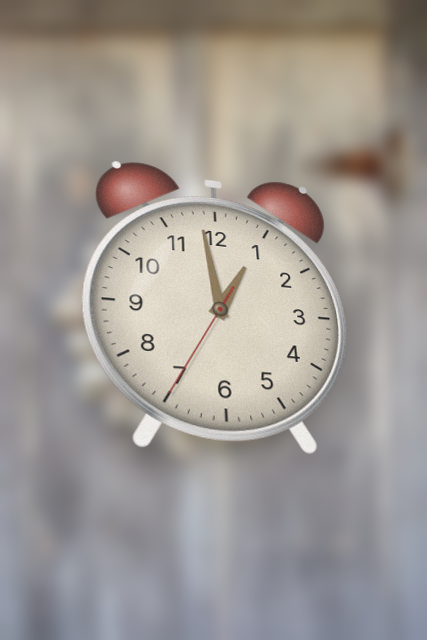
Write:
12,58,35
